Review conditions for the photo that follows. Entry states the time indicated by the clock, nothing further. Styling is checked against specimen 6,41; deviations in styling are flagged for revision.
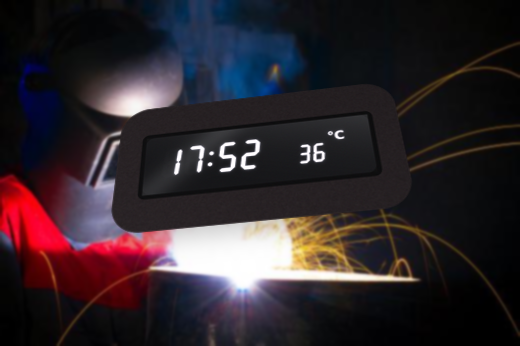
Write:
17,52
